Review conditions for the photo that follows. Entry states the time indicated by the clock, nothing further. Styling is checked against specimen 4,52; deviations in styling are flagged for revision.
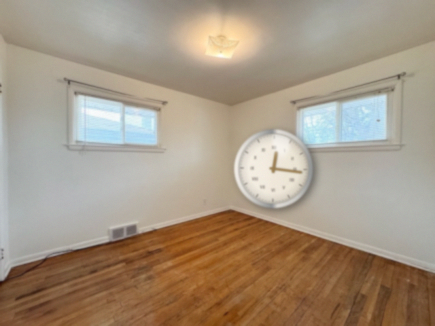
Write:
12,16
